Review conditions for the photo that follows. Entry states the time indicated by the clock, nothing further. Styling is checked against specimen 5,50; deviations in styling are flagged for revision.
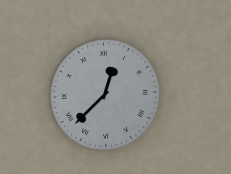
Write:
12,38
